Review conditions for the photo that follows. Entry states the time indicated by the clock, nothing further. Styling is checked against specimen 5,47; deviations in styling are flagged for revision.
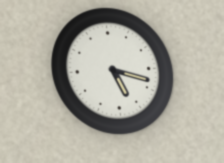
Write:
5,18
